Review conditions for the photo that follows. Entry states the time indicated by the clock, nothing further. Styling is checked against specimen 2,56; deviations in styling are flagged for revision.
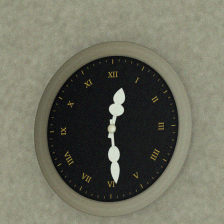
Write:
12,29
